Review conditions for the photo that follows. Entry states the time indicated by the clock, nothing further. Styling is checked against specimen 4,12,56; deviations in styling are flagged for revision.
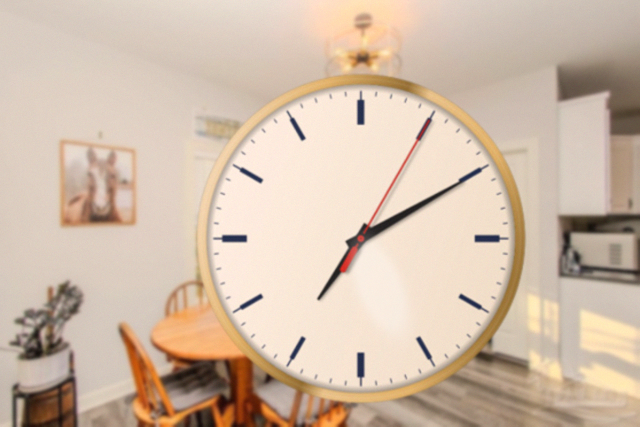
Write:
7,10,05
